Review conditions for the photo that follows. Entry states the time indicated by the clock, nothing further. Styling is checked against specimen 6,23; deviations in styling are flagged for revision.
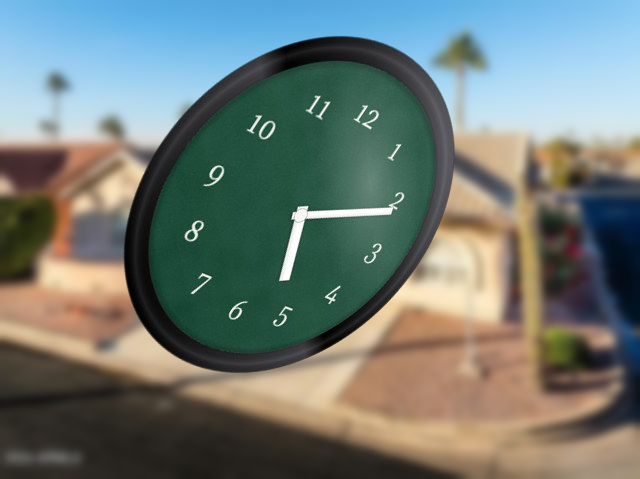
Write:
5,11
